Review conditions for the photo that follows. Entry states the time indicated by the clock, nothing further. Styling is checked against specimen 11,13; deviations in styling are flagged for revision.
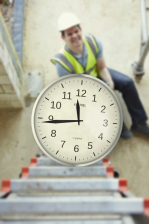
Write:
11,44
